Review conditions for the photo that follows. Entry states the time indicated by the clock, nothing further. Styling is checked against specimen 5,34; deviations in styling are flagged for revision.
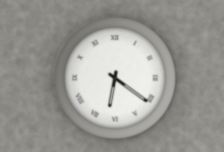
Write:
6,21
